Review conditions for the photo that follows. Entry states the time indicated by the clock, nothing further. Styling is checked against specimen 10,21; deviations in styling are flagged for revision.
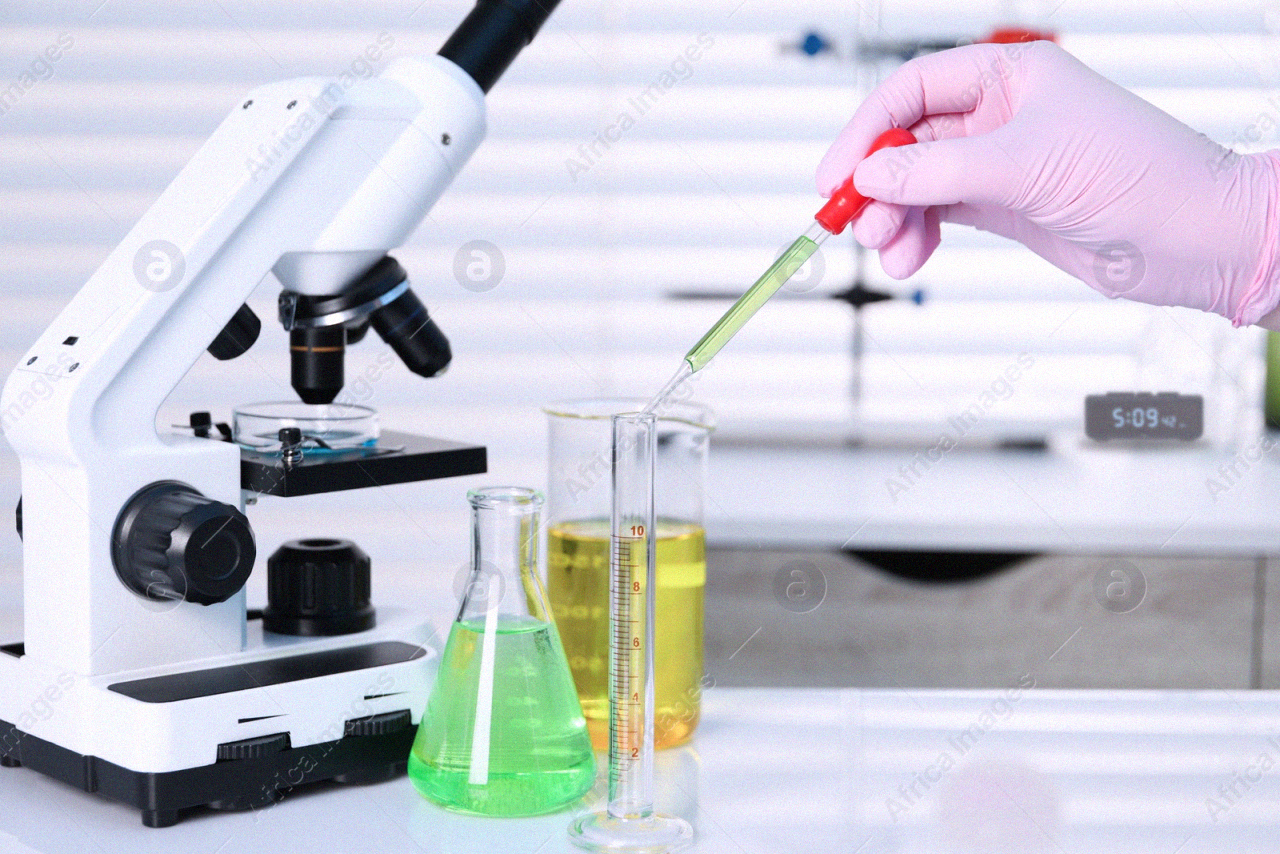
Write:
5,09
